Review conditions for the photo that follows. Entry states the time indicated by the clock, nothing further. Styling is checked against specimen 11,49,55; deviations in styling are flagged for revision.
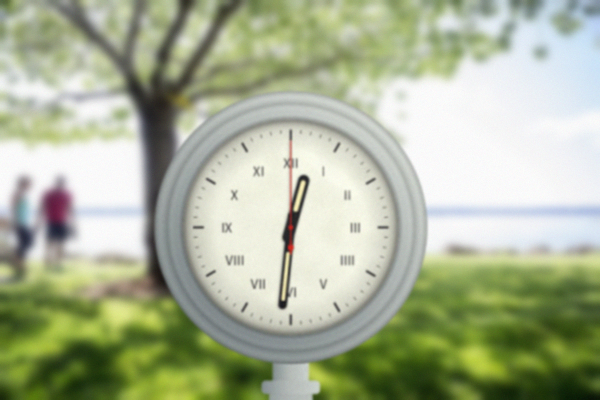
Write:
12,31,00
